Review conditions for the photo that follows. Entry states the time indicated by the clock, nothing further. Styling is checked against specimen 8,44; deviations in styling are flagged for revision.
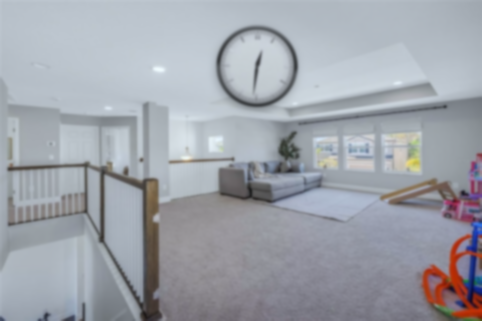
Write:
12,31
